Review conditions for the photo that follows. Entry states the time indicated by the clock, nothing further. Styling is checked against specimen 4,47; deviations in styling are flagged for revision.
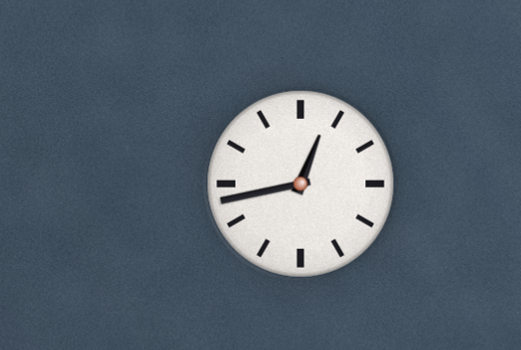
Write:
12,43
